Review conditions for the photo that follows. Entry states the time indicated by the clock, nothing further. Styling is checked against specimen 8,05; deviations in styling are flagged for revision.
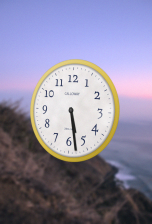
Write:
5,28
